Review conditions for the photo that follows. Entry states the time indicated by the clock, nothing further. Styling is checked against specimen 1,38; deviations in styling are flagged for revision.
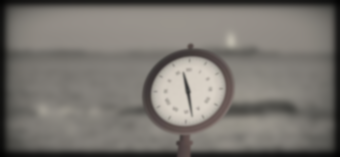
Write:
11,28
